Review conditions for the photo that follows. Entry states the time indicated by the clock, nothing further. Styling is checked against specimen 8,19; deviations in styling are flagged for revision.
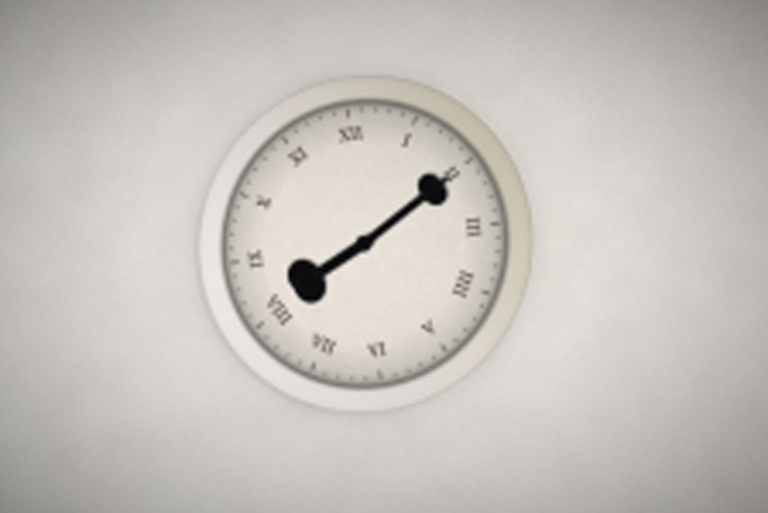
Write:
8,10
